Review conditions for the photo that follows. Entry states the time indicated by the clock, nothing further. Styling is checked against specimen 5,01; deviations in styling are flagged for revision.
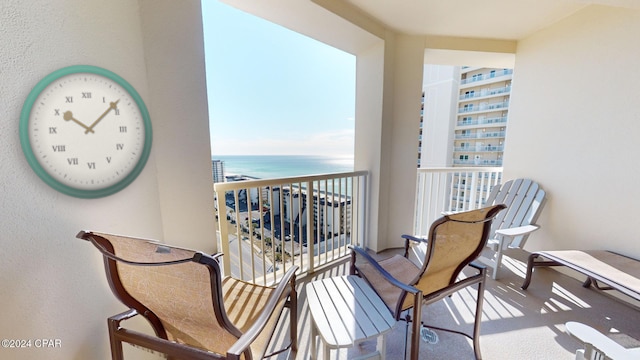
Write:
10,08
